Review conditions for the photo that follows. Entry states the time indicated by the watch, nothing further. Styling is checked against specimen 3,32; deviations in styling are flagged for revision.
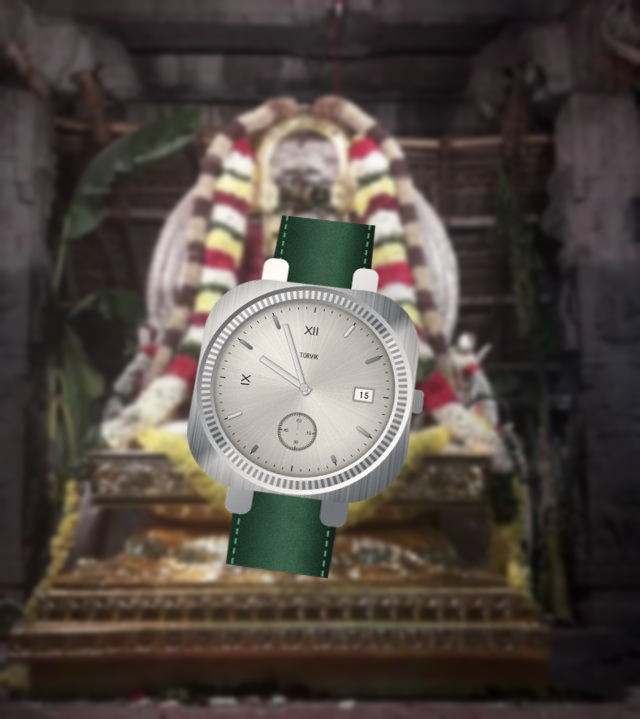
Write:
9,56
